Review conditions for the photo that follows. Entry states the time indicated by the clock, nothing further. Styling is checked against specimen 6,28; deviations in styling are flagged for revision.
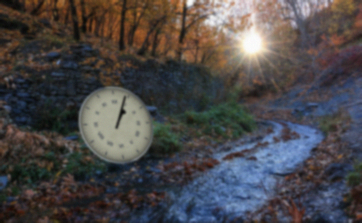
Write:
1,04
